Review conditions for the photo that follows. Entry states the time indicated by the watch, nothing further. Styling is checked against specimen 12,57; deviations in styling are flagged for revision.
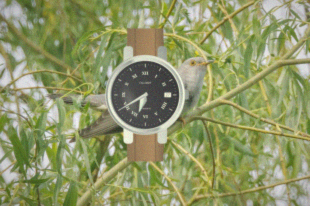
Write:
6,40
